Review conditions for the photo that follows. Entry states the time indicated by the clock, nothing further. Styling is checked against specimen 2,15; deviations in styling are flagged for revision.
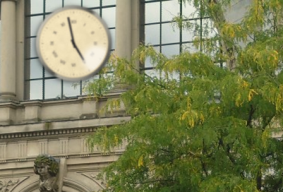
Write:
4,58
